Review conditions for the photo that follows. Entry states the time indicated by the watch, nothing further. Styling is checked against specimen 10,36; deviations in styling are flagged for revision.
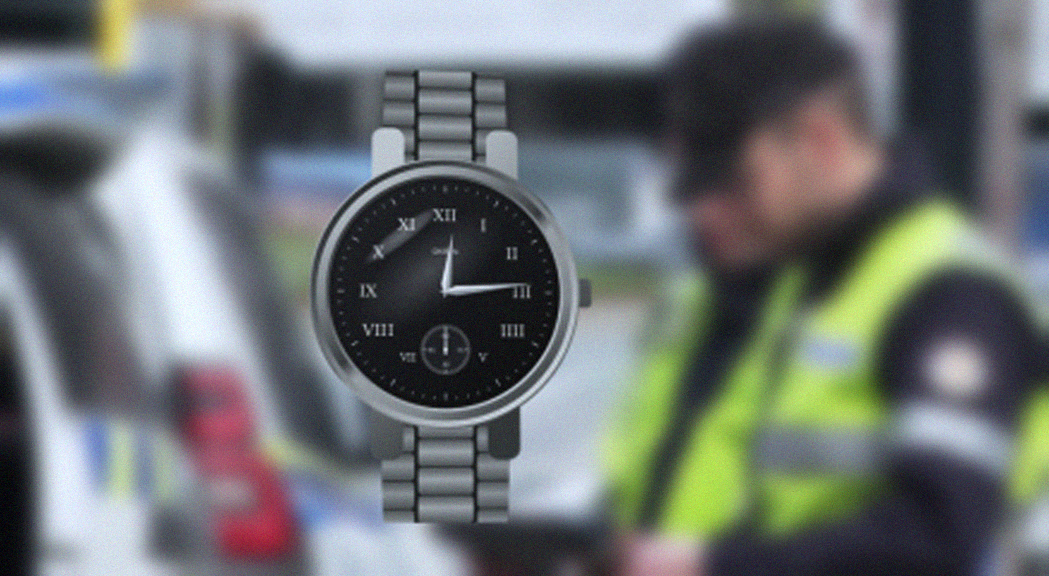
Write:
12,14
